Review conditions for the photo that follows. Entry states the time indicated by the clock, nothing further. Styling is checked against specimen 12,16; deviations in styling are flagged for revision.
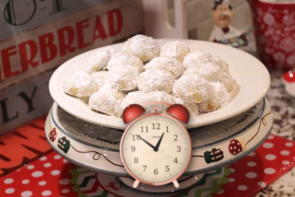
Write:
12,51
